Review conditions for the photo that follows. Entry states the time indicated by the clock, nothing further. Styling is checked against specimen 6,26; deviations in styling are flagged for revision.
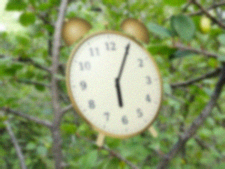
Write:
6,05
